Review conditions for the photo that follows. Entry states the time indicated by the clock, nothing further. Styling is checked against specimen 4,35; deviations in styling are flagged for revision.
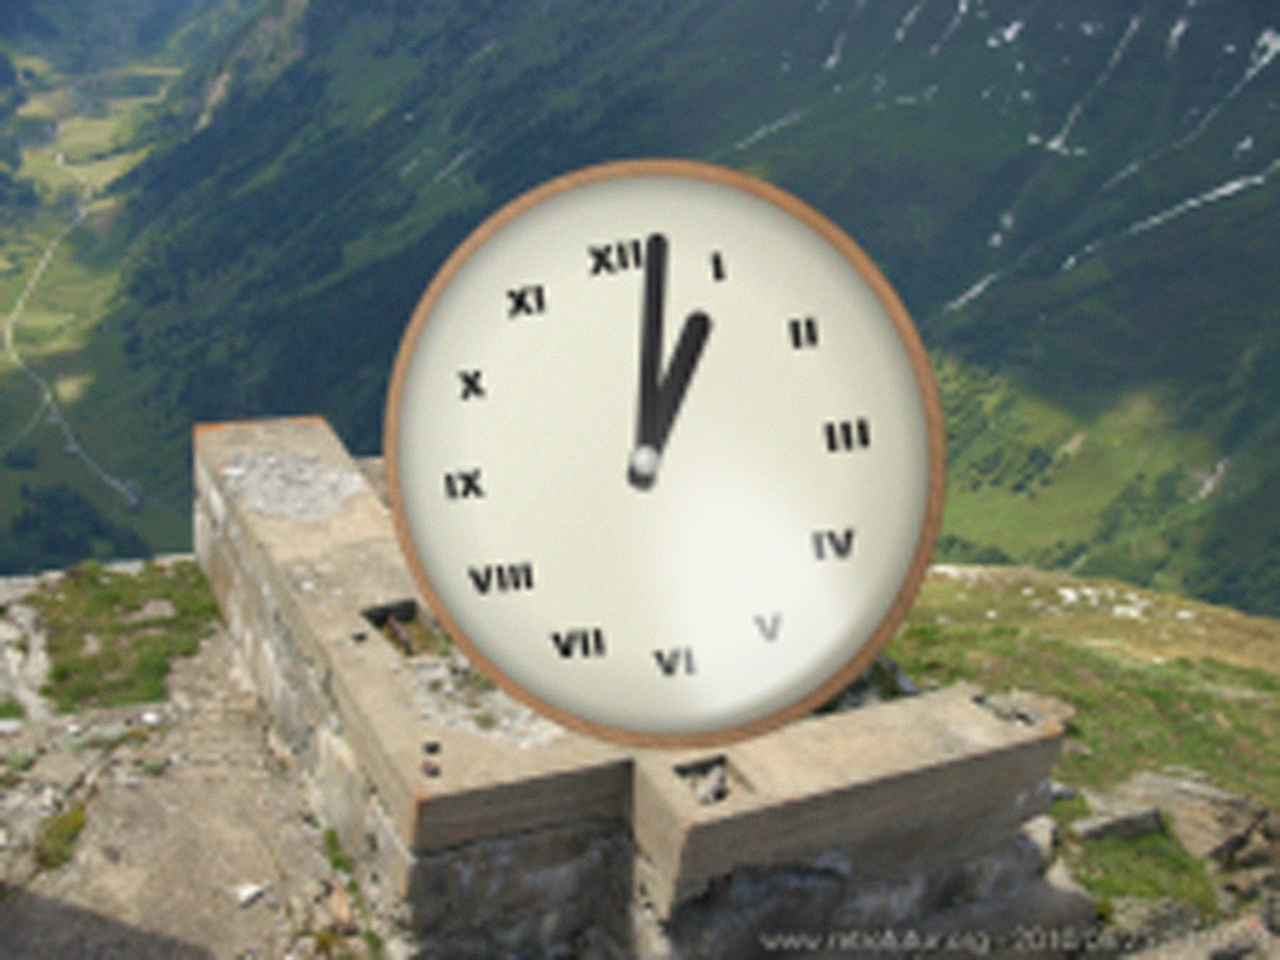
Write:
1,02
